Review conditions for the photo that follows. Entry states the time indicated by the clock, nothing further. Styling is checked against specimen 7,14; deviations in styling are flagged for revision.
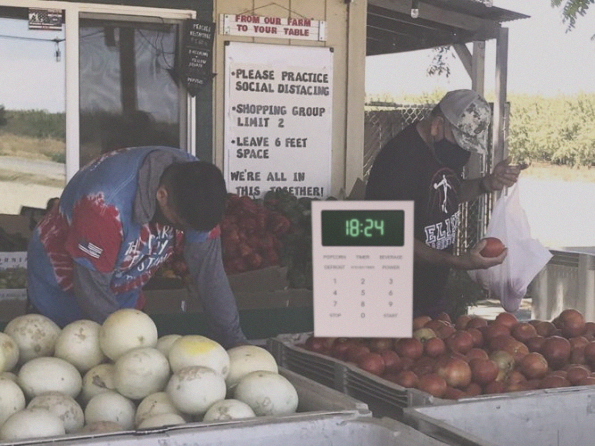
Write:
18,24
